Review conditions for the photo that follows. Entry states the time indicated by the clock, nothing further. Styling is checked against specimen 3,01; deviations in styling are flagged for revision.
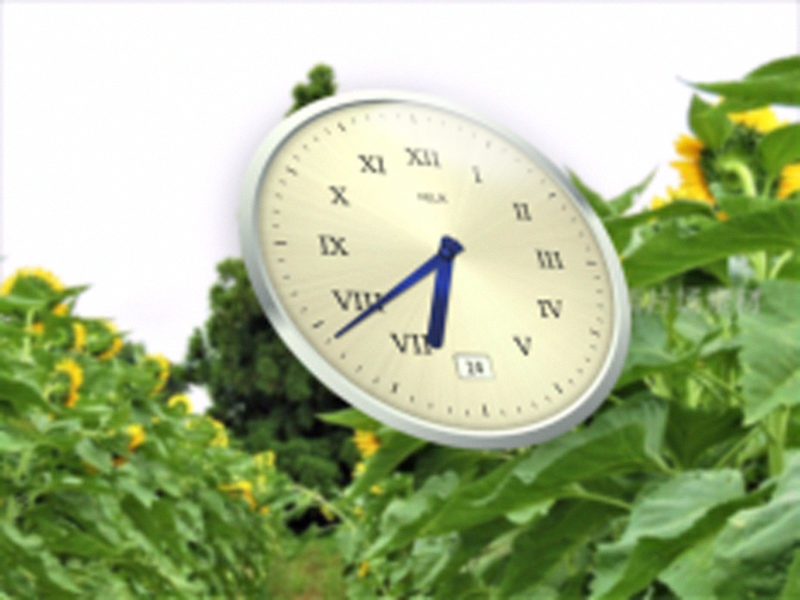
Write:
6,39
